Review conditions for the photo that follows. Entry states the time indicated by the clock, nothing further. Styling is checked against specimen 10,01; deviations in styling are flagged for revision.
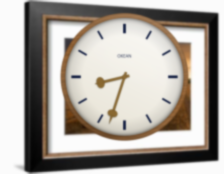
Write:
8,33
